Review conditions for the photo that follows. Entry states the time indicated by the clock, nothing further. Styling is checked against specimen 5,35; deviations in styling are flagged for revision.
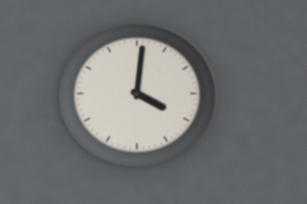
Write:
4,01
